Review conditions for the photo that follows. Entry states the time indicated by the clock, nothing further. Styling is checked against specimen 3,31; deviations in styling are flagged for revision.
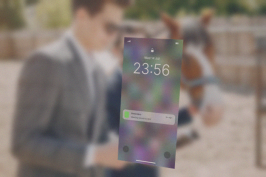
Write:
23,56
